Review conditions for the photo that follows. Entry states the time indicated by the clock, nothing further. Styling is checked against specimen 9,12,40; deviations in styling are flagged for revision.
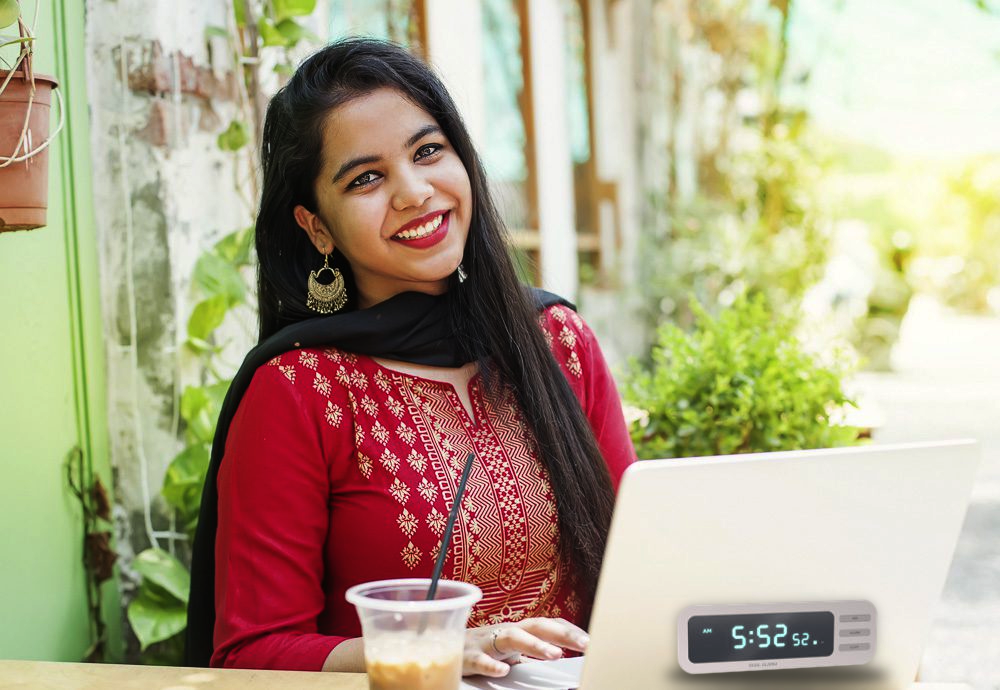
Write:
5,52,52
